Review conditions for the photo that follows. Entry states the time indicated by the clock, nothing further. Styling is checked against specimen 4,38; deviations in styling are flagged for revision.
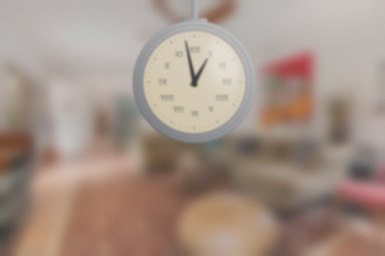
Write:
12,58
